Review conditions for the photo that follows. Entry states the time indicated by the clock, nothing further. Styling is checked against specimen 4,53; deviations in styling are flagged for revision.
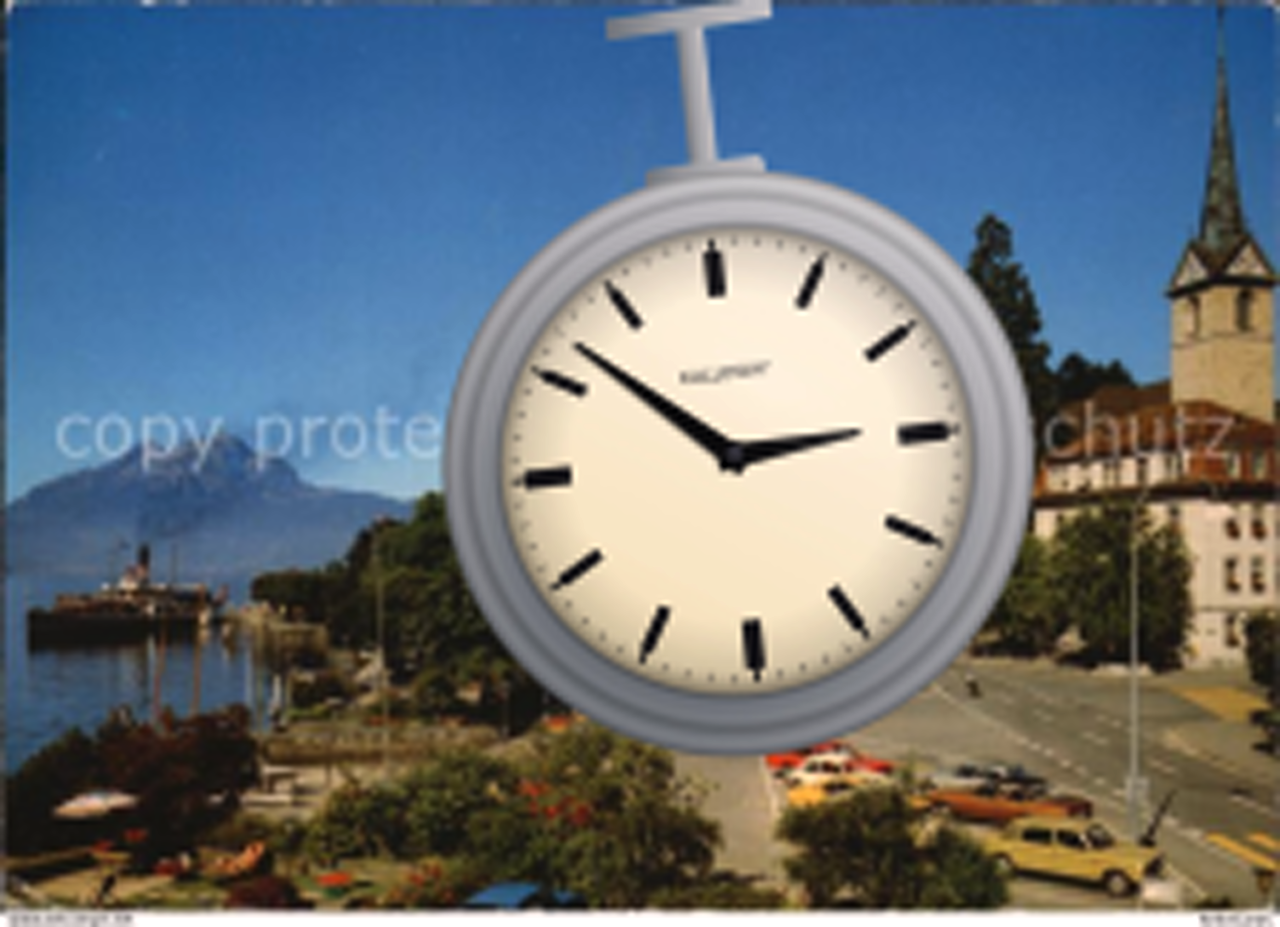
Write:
2,52
